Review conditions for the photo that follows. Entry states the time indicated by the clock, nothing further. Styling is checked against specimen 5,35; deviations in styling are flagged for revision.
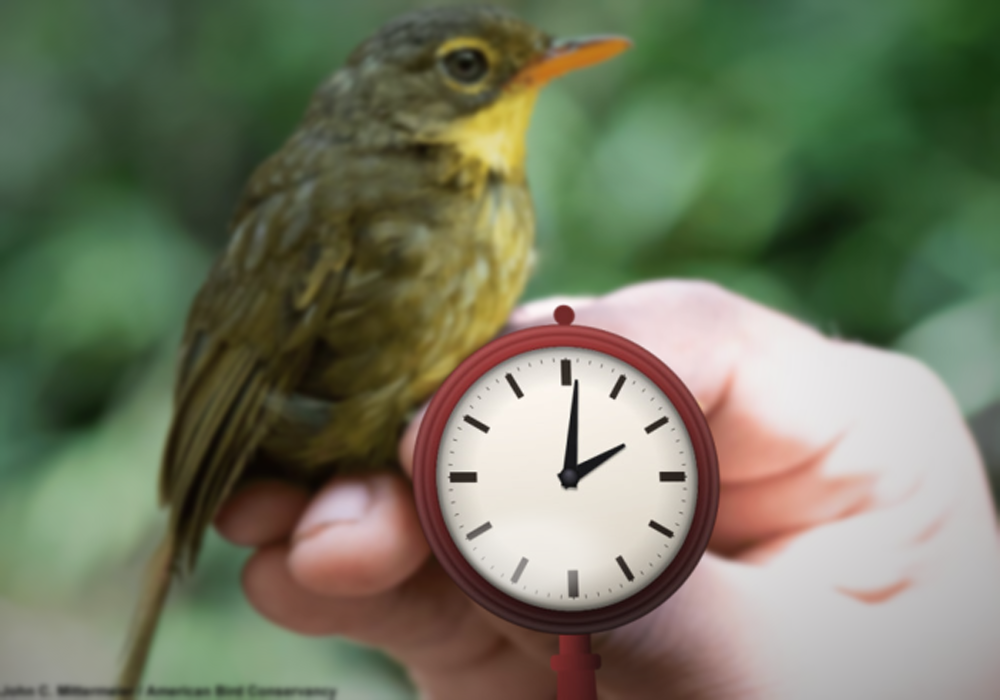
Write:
2,01
